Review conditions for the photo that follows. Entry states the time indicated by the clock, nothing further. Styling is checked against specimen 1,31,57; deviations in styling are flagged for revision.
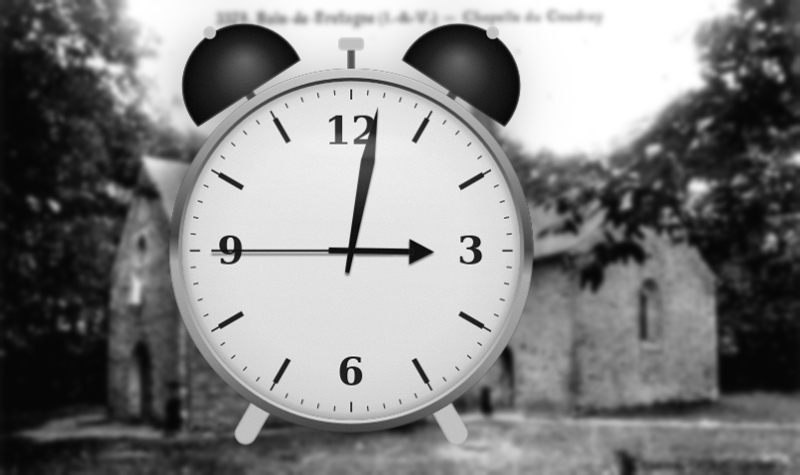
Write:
3,01,45
